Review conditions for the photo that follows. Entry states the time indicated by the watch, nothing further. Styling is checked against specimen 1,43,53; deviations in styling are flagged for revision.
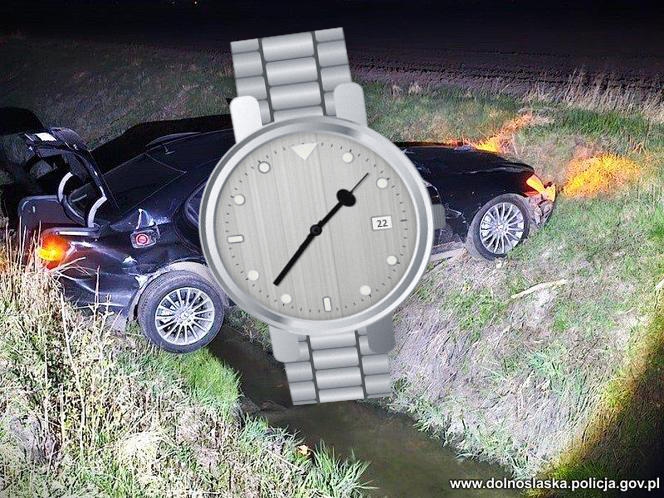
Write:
1,37,08
